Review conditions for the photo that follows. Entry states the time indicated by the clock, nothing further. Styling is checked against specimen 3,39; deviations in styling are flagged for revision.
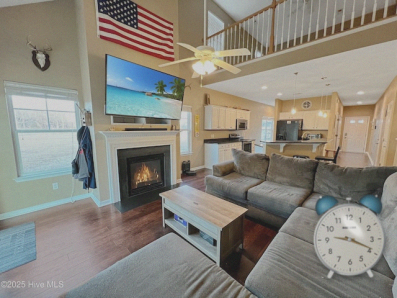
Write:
9,19
